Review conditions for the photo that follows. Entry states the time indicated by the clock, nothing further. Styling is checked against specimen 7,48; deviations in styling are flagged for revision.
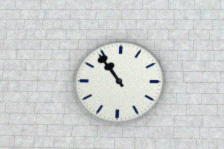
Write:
10,54
